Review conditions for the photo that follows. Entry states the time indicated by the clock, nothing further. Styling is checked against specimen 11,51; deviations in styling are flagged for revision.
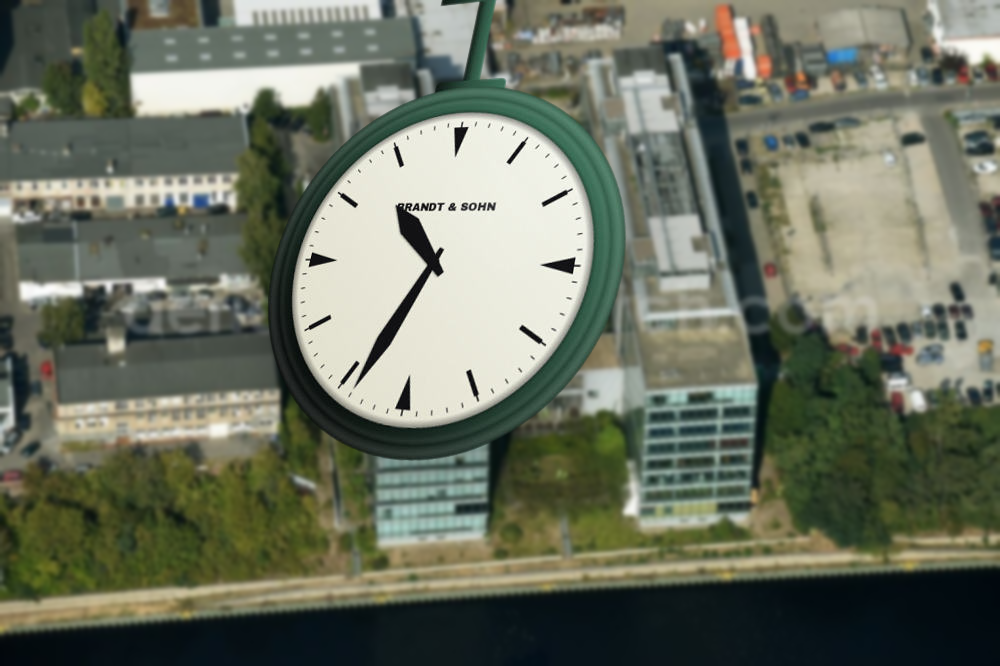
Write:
10,34
